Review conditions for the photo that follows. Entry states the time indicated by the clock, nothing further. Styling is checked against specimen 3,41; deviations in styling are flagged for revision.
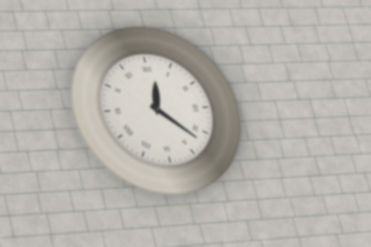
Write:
12,22
